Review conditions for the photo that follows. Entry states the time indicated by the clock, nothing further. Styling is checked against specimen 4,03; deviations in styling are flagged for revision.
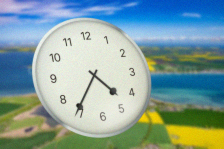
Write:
4,36
